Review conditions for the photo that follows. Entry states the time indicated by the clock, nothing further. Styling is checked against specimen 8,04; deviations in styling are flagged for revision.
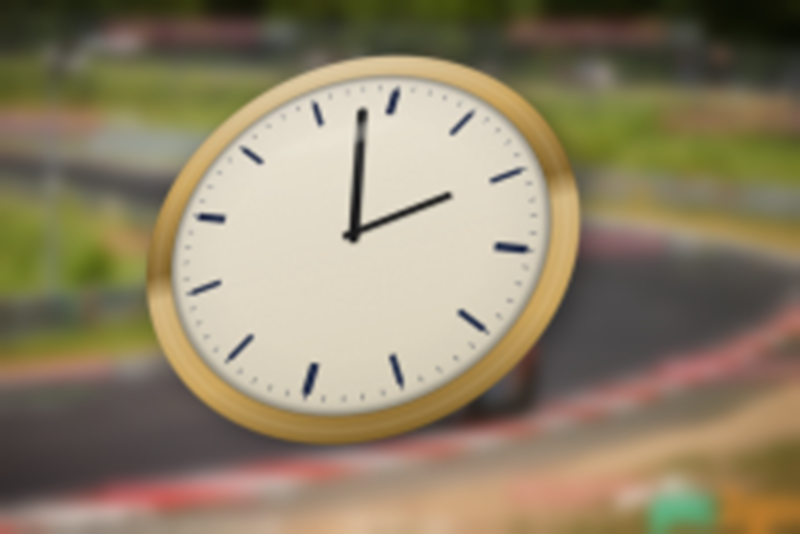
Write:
1,58
